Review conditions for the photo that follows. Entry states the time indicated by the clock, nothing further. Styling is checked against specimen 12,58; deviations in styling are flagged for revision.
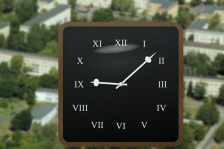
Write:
9,08
